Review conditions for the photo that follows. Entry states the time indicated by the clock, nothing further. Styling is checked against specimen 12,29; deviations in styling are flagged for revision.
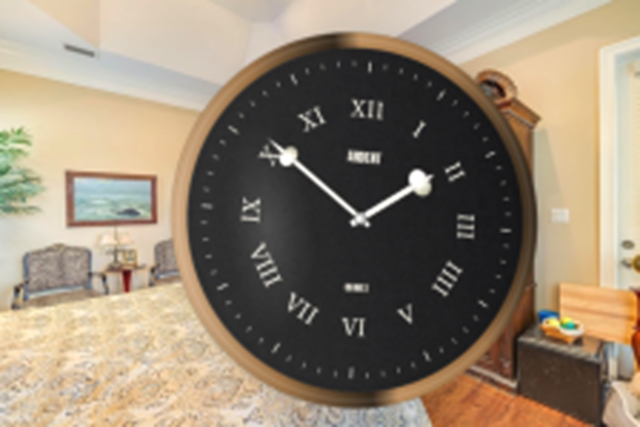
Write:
1,51
